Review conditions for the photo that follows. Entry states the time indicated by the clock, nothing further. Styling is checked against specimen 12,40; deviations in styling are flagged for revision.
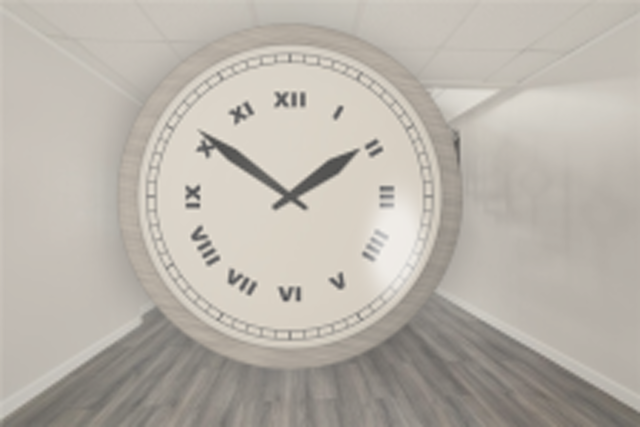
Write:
1,51
